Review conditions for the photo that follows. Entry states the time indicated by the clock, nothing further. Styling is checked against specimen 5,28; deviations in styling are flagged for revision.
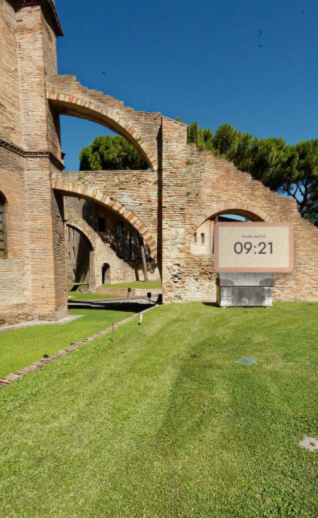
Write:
9,21
